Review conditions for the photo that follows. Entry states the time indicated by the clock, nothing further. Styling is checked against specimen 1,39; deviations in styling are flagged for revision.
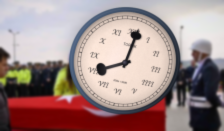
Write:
8,01
